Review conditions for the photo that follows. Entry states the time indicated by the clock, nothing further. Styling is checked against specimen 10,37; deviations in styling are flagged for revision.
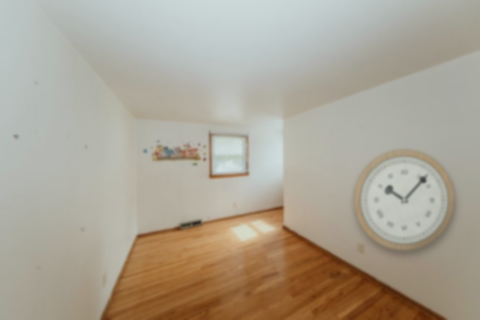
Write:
10,07
